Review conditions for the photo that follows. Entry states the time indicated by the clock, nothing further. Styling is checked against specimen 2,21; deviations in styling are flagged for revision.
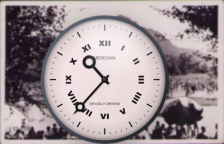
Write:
10,37
